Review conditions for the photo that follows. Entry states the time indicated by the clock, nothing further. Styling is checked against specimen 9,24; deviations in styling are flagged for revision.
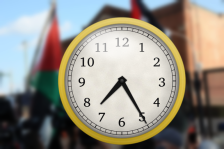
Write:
7,25
